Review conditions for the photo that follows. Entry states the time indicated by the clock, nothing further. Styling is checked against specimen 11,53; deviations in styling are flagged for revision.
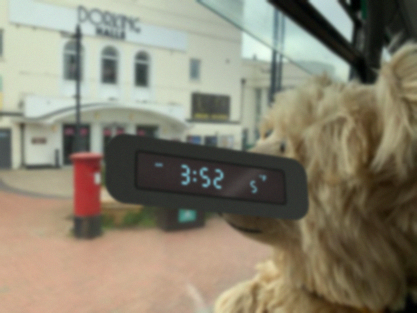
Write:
3,52
